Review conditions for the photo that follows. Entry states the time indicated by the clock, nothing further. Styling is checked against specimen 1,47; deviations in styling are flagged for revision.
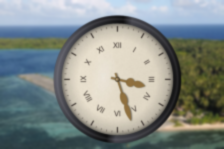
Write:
3,27
